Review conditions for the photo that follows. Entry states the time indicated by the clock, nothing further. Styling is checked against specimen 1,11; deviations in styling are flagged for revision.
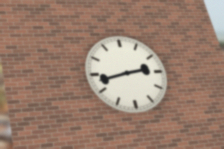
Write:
2,43
